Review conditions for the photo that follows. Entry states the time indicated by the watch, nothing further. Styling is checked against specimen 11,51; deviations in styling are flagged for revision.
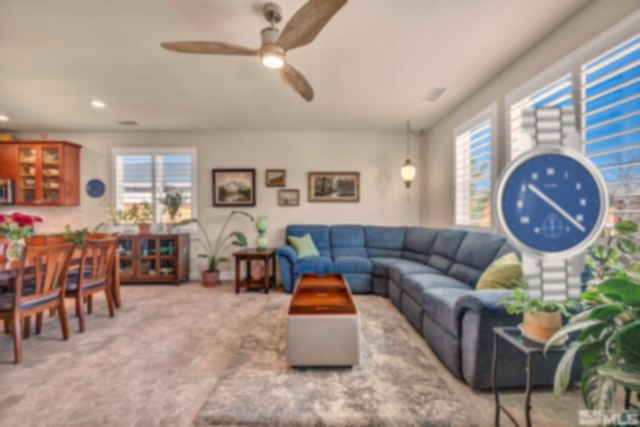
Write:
10,22
